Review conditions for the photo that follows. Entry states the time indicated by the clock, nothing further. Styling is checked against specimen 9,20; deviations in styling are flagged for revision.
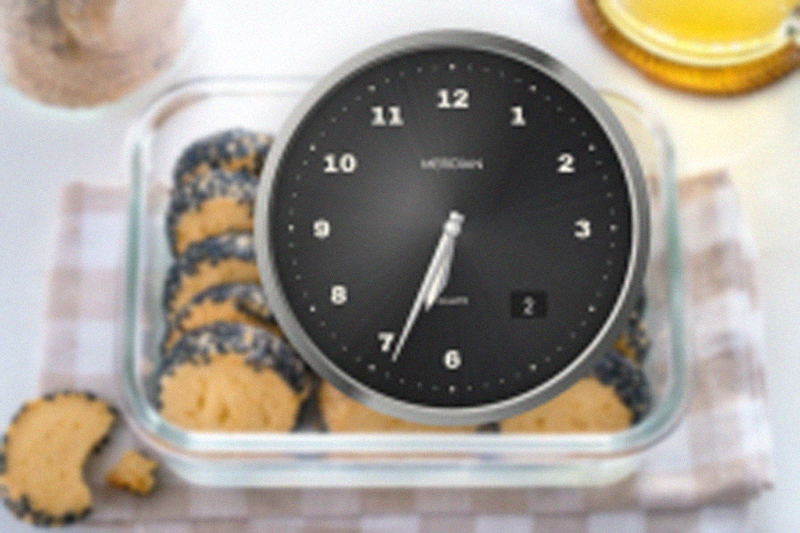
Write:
6,34
